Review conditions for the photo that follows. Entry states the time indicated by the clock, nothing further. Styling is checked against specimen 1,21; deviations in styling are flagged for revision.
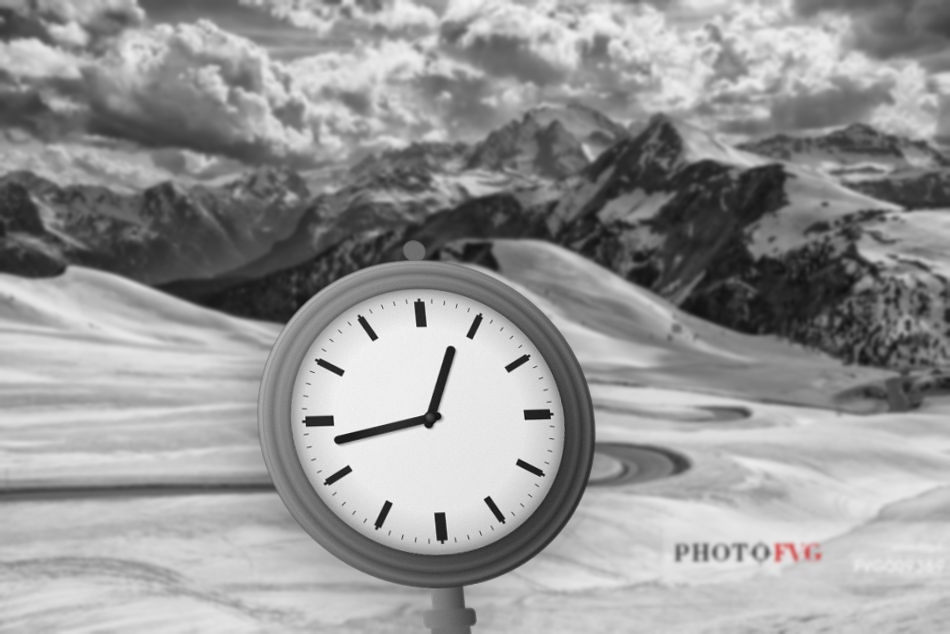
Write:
12,43
